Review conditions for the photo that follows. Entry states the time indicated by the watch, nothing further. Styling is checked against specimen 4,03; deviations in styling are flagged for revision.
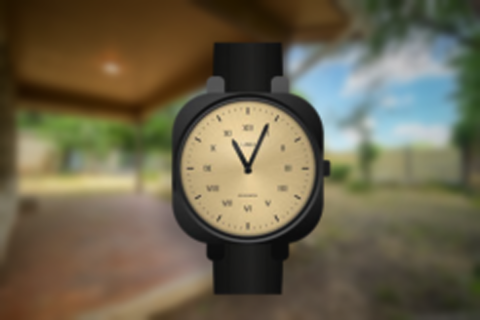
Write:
11,04
